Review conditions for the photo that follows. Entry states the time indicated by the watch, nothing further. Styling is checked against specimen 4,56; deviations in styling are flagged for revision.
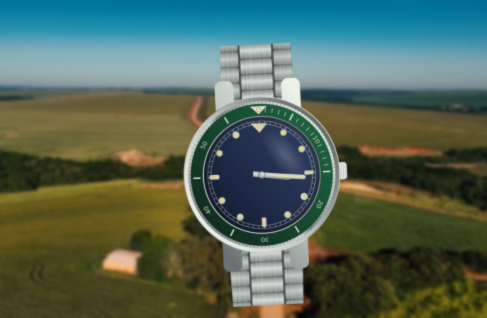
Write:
3,16
